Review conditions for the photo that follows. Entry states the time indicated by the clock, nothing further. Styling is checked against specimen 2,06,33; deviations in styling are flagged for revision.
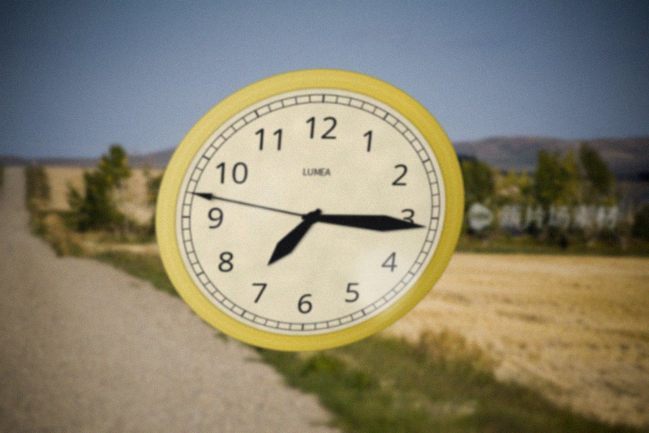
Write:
7,15,47
